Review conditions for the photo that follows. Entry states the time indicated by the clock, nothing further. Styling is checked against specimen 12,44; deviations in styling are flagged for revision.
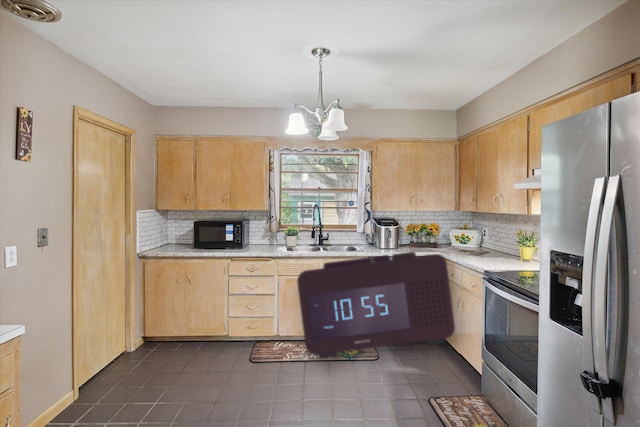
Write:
10,55
